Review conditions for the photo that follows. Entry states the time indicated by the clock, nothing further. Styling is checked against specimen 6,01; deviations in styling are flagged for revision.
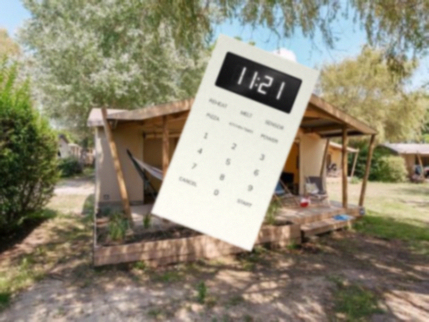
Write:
11,21
